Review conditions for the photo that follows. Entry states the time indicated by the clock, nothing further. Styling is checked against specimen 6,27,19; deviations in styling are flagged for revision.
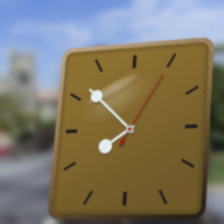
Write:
7,52,05
